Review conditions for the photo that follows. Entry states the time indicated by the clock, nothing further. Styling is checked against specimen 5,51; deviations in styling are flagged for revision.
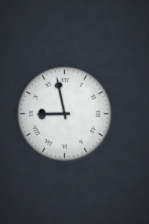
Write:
8,58
